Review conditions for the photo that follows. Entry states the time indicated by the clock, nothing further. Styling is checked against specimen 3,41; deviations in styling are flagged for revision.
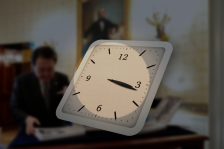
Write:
3,17
